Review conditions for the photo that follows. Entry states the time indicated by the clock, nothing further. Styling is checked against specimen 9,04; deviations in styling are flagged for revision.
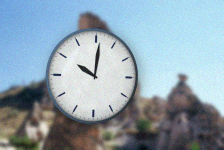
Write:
10,01
